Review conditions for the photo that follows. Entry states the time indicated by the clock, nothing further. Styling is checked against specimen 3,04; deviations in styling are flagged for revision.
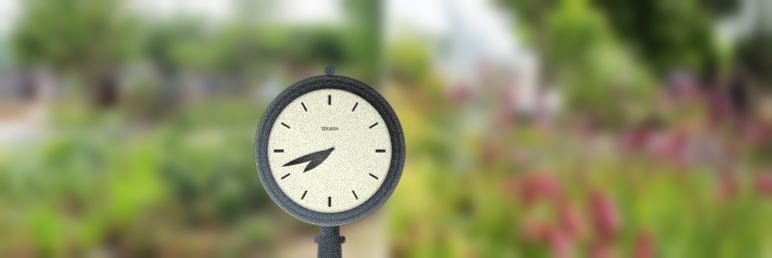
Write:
7,42
